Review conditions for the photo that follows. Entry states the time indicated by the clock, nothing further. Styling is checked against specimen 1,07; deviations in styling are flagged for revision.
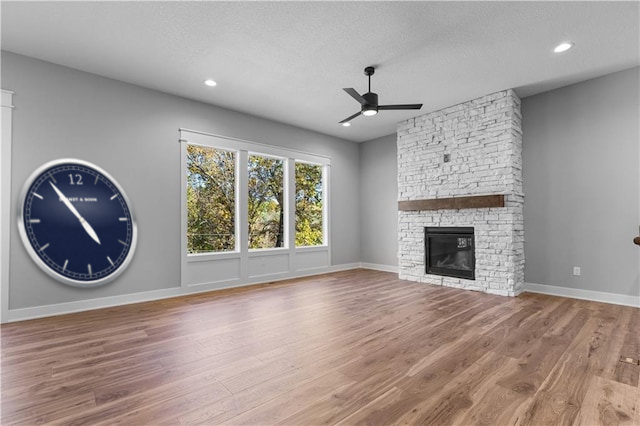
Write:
4,54
